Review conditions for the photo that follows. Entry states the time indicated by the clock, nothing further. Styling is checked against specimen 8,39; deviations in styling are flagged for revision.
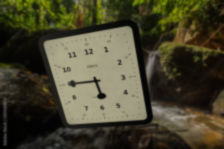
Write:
5,45
